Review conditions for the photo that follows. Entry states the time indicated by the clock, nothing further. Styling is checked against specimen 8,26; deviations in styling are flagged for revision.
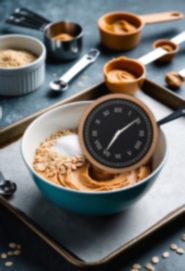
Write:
7,09
